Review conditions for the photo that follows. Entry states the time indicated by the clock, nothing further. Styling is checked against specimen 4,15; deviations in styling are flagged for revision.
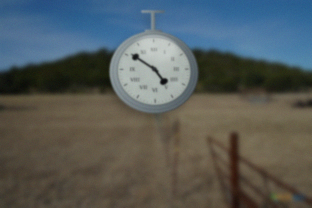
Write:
4,51
